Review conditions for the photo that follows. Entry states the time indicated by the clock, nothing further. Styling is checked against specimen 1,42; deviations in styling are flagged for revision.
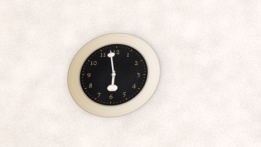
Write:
5,58
